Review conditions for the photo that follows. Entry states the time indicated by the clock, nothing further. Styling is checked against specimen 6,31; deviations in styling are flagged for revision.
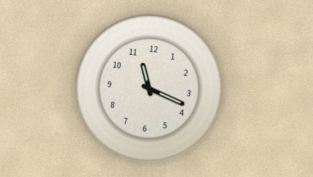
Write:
11,18
